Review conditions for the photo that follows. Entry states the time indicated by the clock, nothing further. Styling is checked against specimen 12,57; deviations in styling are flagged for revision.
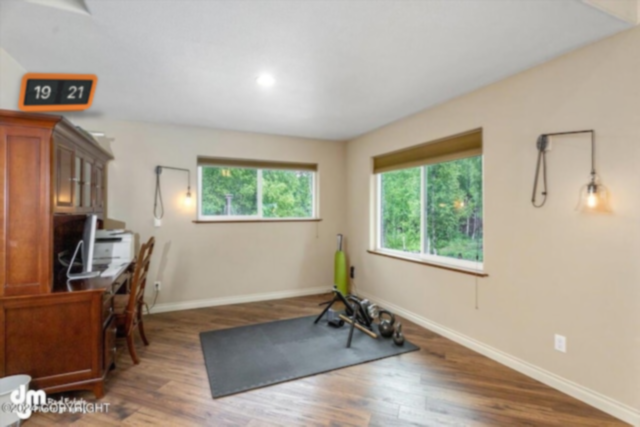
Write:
19,21
